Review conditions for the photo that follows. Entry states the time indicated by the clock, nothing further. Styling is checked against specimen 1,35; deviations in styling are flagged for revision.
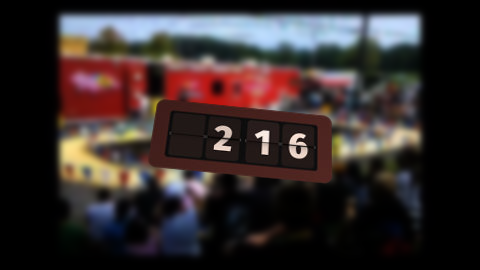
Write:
2,16
